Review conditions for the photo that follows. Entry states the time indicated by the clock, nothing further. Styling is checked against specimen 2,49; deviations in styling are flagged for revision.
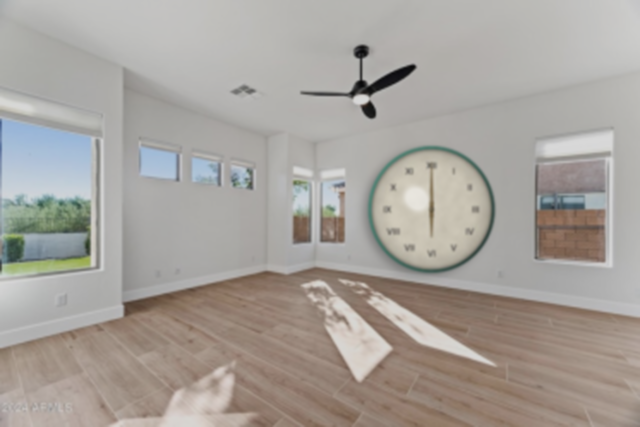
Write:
6,00
